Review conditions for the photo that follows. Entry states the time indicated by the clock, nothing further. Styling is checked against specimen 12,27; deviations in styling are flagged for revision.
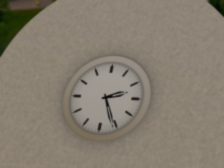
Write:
2,26
